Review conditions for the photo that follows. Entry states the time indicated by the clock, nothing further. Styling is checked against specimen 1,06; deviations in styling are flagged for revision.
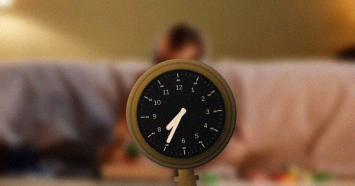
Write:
7,35
